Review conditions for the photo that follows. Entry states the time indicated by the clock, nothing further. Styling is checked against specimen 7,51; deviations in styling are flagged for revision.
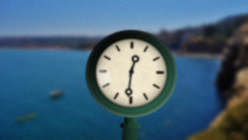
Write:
12,31
